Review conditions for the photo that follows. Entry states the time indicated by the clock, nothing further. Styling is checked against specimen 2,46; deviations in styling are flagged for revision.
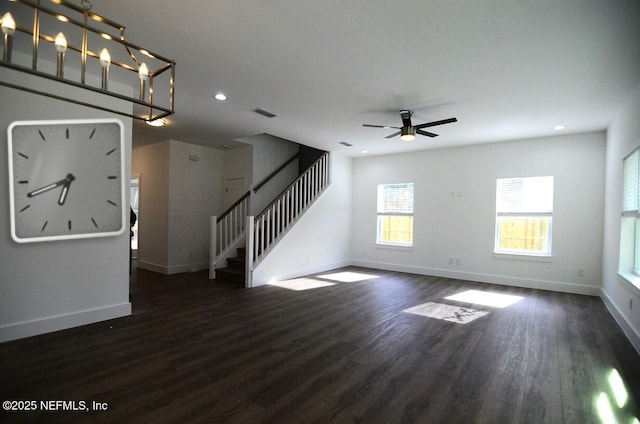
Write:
6,42
